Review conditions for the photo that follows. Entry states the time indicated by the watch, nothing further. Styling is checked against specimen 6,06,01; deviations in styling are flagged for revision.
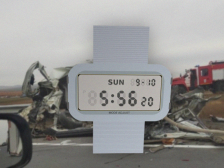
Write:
5,56,20
